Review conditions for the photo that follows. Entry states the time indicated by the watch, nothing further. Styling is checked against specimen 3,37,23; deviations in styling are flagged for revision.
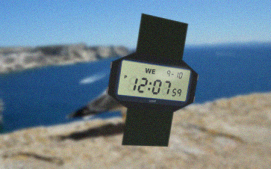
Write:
12,07,59
